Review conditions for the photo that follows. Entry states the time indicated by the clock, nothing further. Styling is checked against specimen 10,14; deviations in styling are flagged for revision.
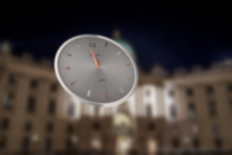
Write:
11,59
